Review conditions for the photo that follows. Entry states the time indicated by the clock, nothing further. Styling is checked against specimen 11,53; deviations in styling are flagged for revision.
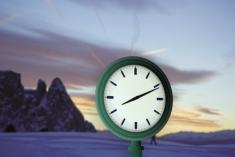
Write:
8,11
